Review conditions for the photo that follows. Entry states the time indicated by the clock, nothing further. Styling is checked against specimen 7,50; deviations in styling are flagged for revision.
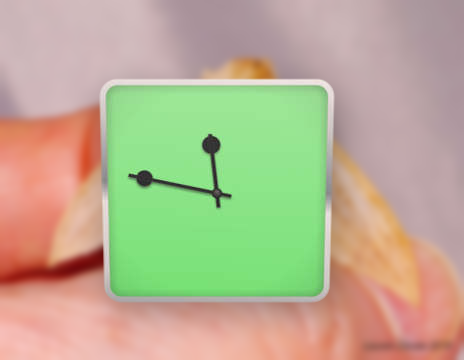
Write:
11,47
